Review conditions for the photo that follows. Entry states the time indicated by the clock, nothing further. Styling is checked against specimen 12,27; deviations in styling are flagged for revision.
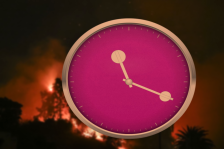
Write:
11,19
